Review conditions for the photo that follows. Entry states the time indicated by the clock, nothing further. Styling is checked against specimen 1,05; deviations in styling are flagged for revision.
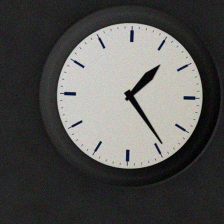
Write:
1,24
